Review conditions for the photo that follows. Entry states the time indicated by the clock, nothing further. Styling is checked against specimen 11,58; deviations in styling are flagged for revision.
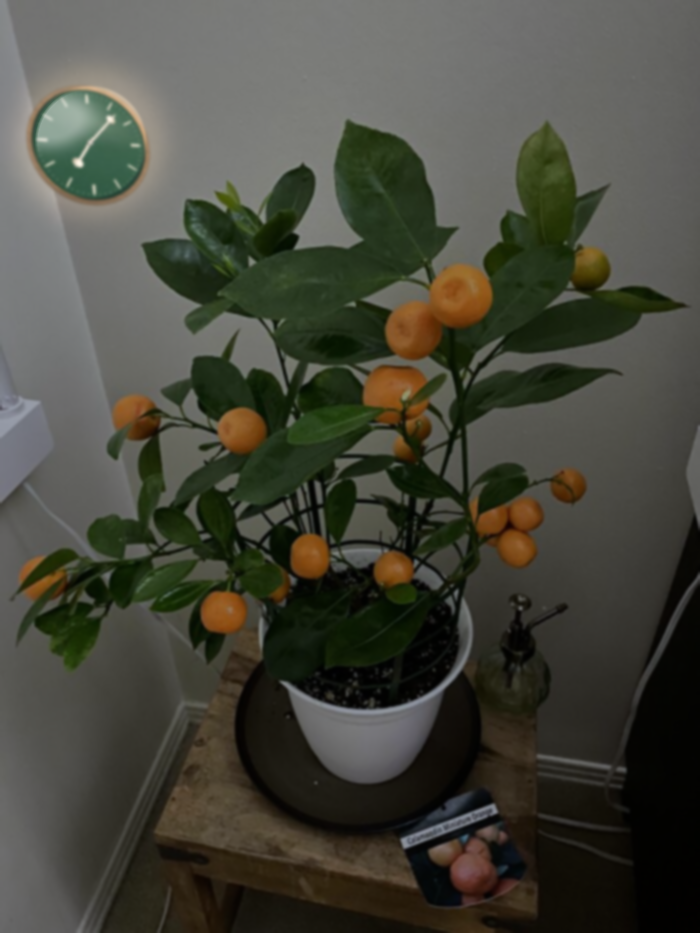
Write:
7,07
